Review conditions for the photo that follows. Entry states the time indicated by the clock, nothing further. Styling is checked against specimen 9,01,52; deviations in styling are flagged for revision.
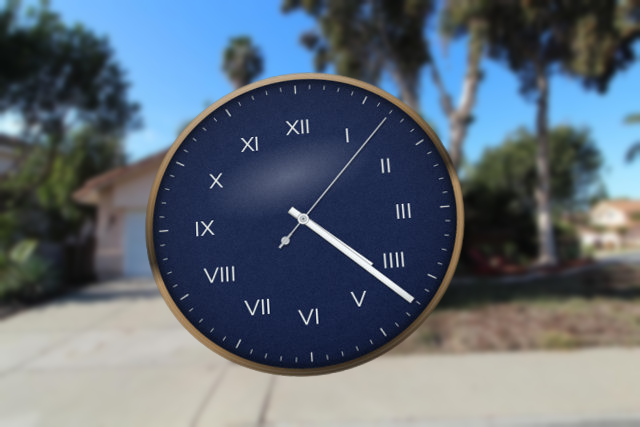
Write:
4,22,07
